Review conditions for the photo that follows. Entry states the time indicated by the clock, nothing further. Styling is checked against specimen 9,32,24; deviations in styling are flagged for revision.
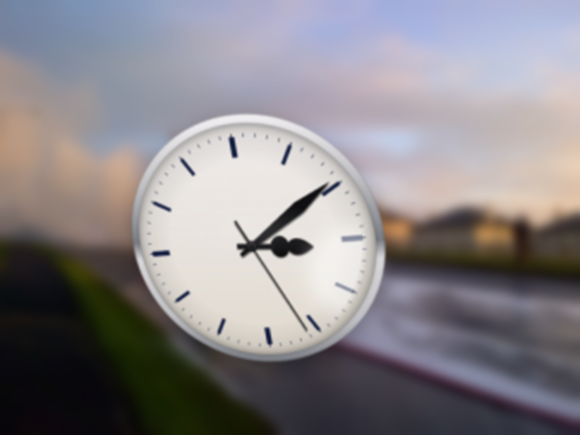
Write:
3,09,26
